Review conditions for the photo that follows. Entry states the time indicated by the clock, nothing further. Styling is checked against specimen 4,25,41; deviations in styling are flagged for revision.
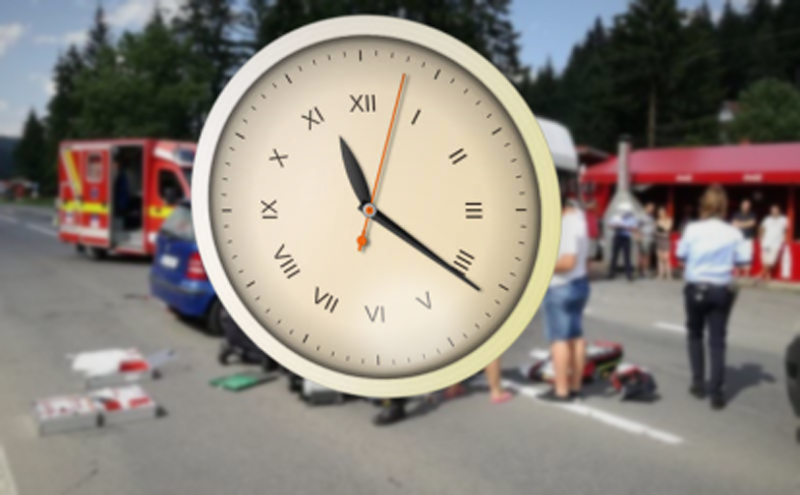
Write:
11,21,03
